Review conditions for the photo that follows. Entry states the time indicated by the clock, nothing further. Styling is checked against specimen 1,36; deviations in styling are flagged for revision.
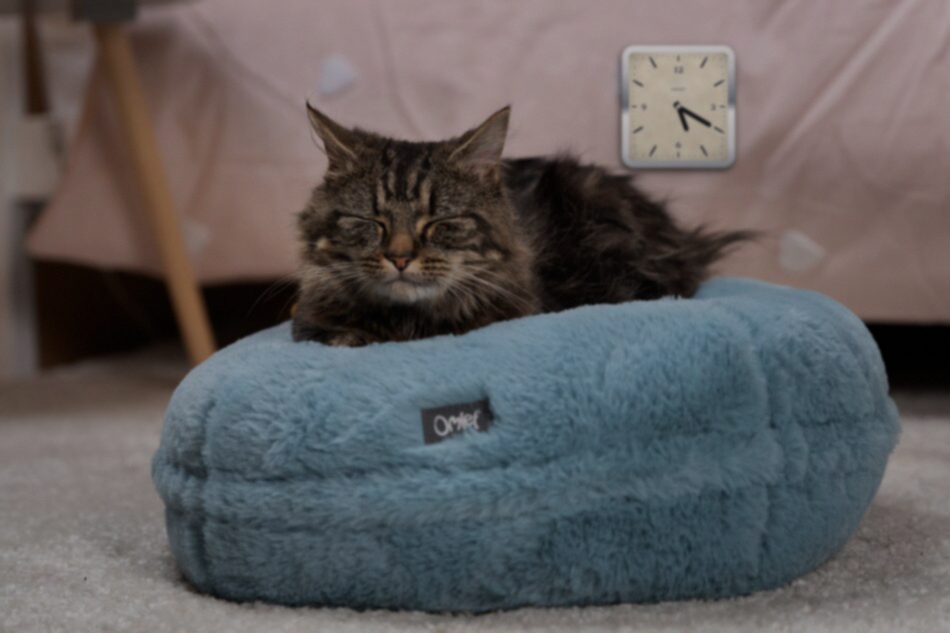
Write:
5,20
